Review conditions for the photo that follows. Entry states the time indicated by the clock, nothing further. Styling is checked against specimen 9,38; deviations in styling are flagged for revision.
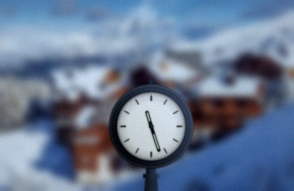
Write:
11,27
